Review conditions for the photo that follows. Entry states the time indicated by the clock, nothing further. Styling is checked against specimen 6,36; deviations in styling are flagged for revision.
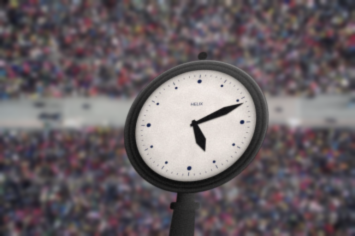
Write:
5,11
